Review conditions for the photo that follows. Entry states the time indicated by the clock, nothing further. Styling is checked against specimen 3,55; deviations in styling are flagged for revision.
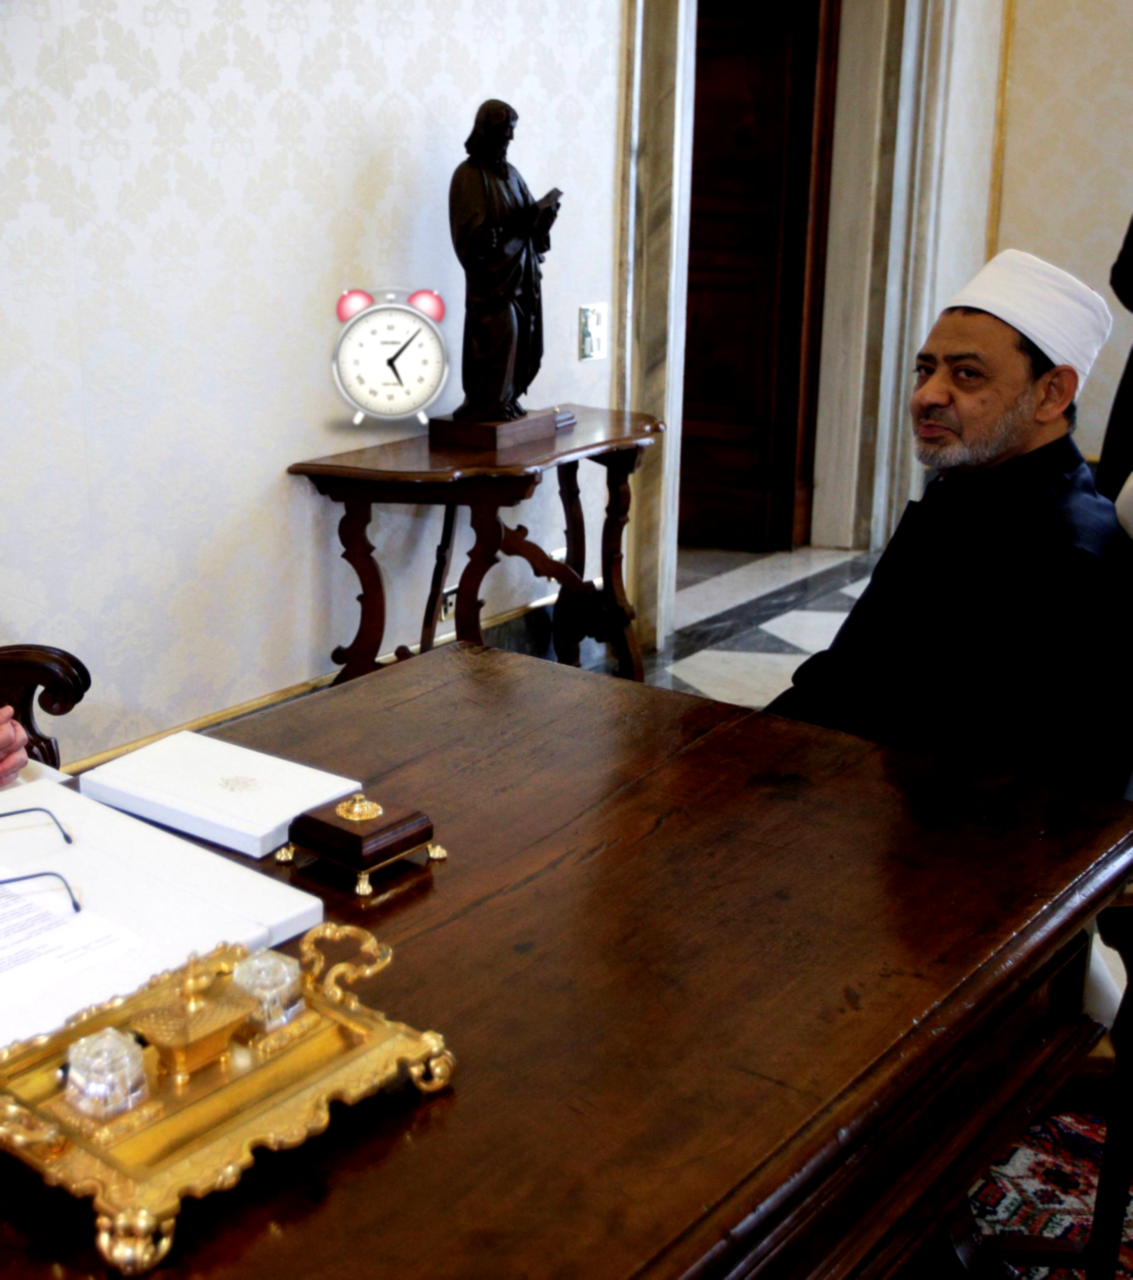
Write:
5,07
